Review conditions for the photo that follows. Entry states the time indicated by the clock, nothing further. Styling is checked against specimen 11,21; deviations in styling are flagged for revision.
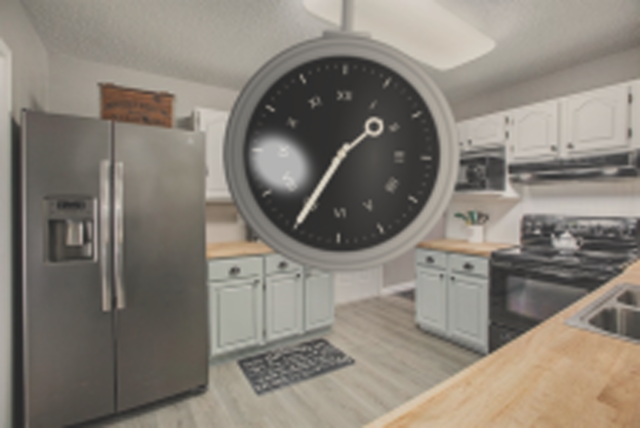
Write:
1,35
